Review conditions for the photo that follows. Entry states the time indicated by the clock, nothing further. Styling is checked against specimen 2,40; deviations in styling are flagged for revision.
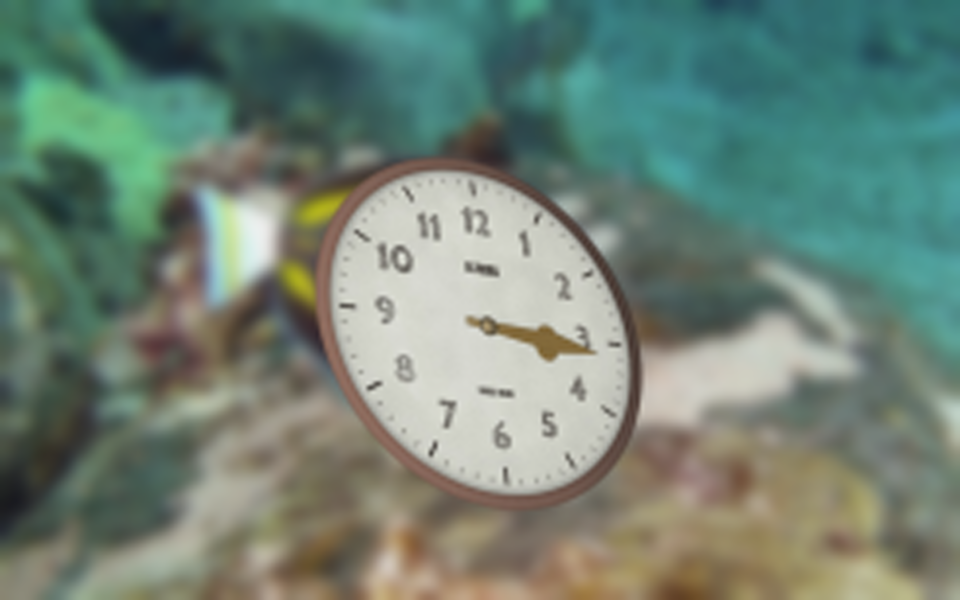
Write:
3,16
